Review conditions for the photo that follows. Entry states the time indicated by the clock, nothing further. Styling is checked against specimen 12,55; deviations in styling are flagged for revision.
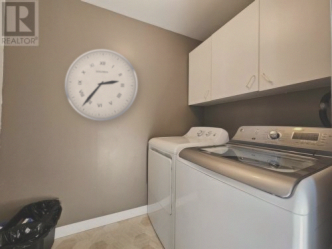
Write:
2,36
